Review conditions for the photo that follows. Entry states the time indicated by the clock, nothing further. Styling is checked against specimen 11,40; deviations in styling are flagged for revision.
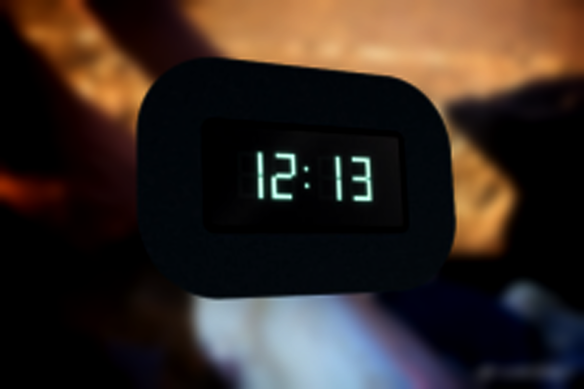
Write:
12,13
